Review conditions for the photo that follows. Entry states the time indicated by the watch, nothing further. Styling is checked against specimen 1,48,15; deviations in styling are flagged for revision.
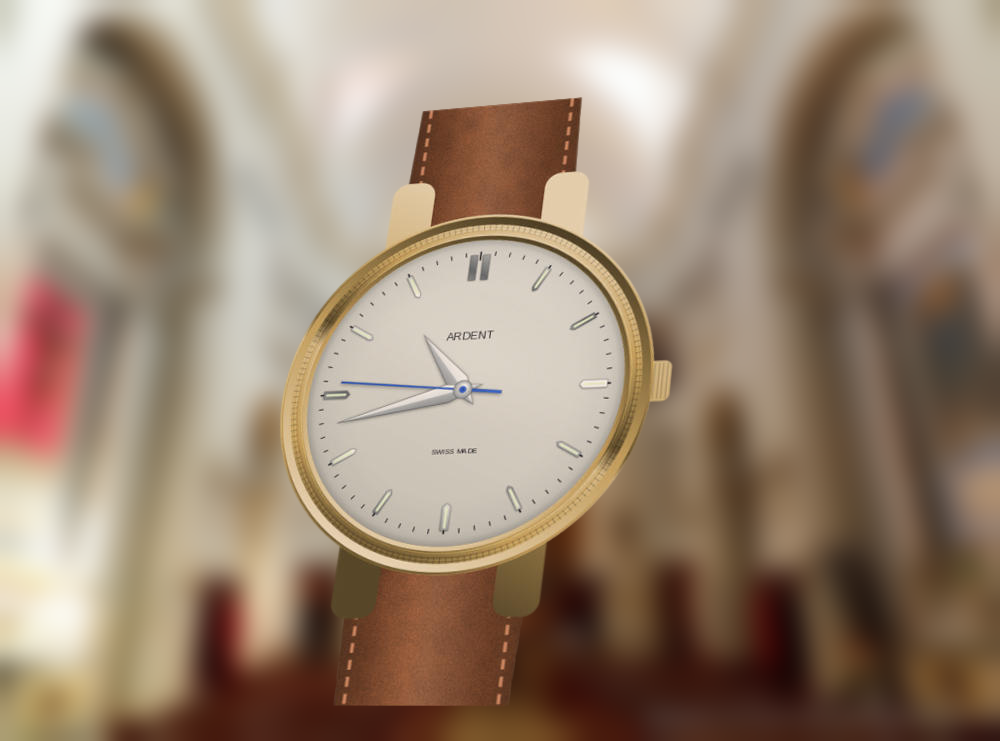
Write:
10,42,46
